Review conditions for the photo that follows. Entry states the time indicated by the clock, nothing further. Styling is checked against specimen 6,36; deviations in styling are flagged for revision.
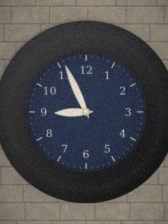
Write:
8,56
